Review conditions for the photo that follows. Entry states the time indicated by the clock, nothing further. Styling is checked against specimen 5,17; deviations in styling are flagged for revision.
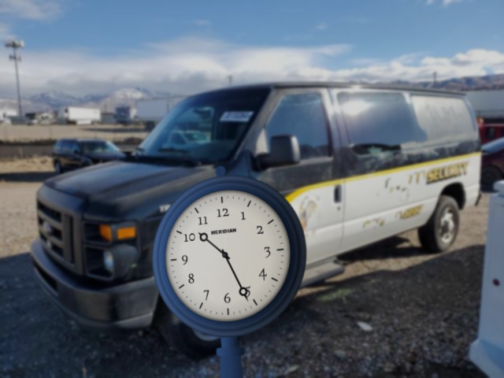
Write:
10,26
